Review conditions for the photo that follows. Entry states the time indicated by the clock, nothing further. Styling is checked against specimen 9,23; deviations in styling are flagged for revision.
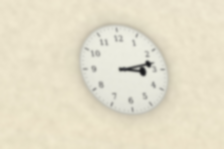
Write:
3,13
